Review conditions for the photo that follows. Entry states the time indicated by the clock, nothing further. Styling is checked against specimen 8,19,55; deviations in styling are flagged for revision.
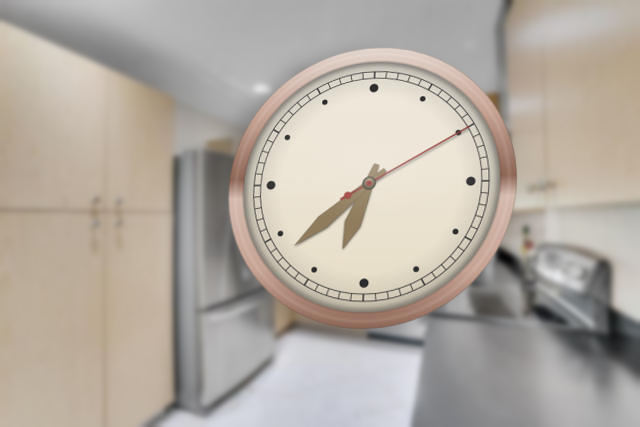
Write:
6,38,10
